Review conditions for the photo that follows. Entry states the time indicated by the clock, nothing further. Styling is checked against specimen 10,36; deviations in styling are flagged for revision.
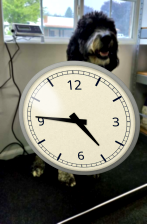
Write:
4,46
